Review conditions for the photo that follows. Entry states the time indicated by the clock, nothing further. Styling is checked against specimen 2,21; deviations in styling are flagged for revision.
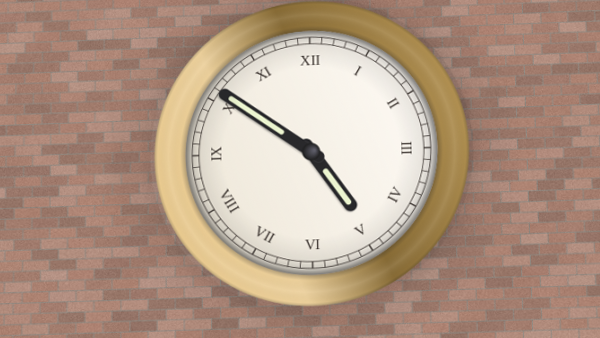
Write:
4,51
